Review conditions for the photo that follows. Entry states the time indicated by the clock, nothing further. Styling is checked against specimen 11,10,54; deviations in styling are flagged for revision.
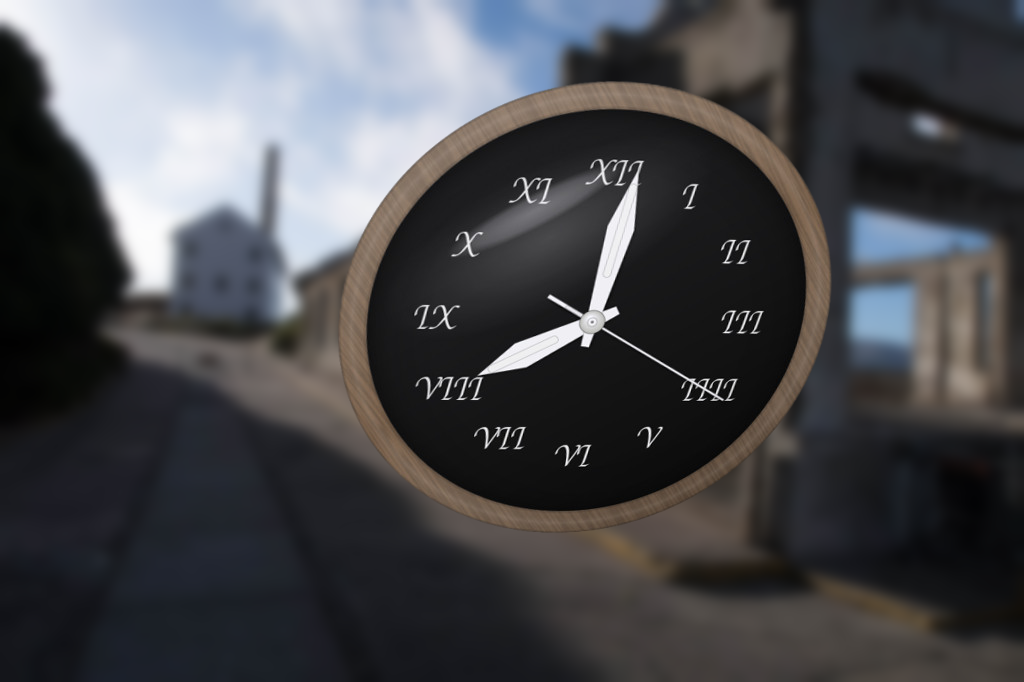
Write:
8,01,20
